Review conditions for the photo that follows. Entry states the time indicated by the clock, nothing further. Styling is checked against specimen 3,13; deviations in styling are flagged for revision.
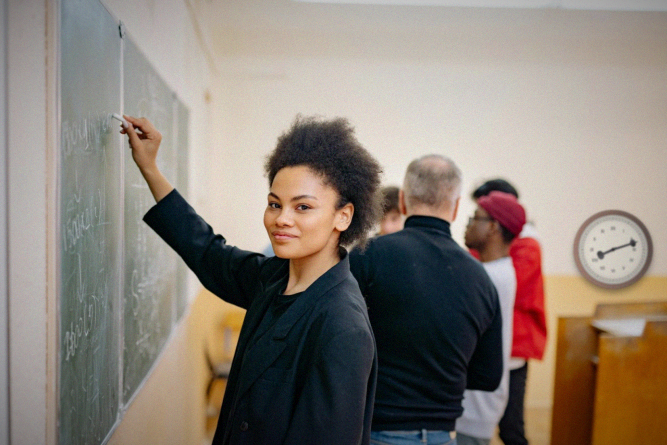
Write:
8,12
